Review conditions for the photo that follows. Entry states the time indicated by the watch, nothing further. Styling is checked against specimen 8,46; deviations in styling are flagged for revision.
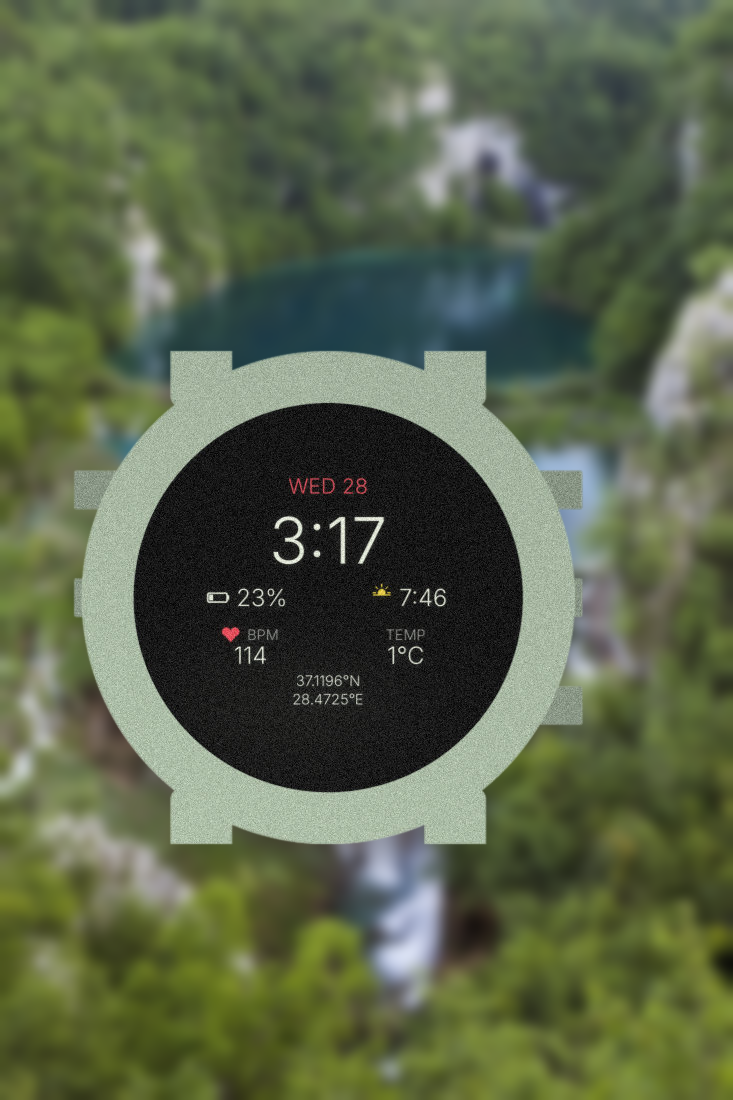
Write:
3,17
